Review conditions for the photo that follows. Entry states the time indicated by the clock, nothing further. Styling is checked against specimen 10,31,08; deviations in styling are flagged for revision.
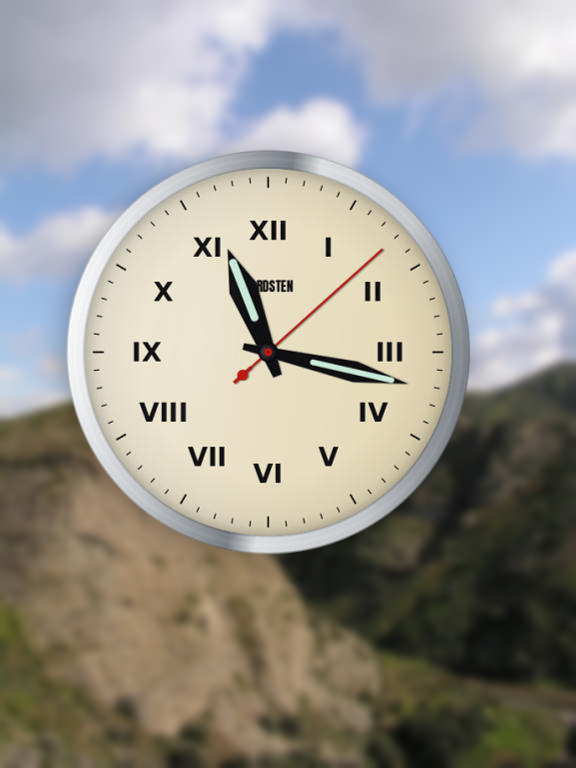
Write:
11,17,08
